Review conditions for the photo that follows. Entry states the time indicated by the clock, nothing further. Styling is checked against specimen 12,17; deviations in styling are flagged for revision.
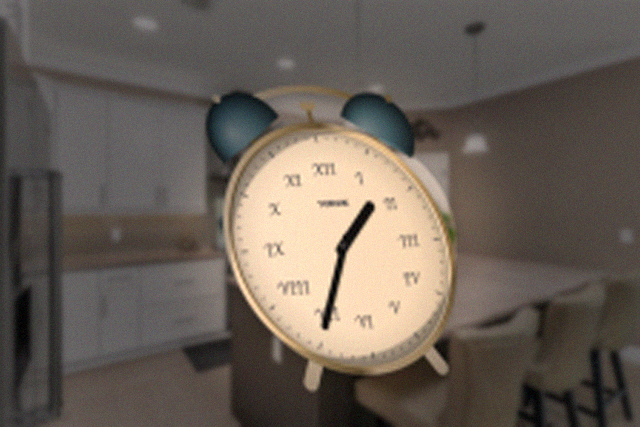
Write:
1,35
